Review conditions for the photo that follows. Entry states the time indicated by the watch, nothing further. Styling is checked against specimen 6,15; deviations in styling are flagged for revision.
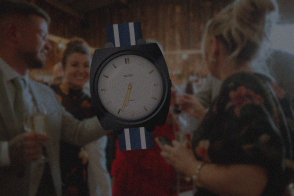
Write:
6,34
